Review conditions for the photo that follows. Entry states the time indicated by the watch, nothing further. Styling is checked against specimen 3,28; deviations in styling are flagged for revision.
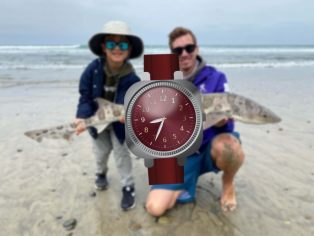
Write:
8,34
